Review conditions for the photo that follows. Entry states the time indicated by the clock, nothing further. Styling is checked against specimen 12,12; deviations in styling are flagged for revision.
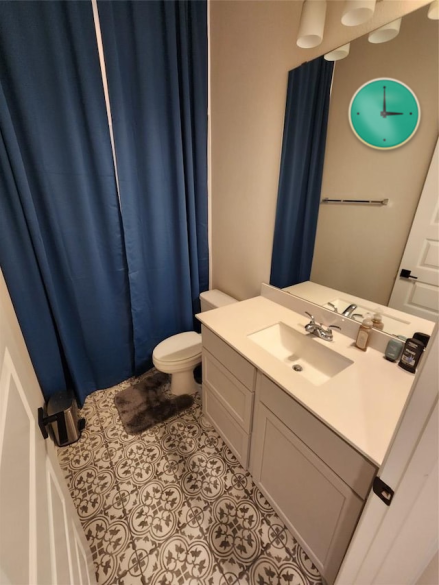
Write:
3,00
